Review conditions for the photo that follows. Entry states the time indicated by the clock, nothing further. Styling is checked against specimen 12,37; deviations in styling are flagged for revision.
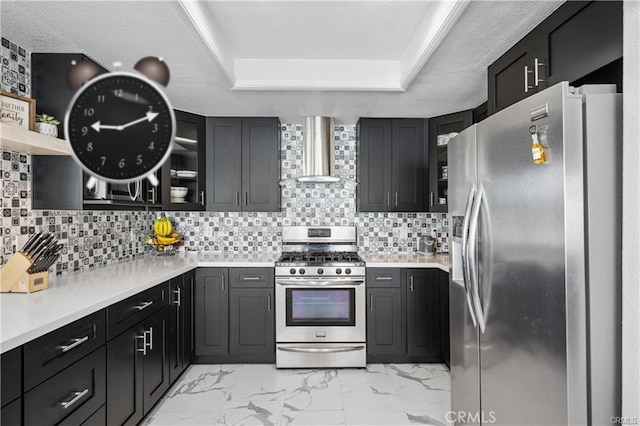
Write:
9,12
